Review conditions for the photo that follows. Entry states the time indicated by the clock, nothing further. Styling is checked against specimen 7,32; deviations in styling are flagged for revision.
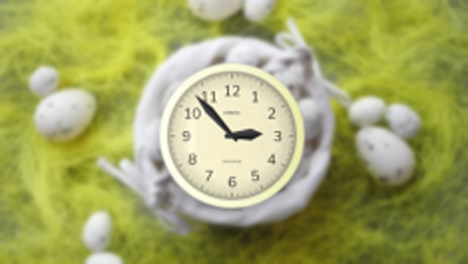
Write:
2,53
